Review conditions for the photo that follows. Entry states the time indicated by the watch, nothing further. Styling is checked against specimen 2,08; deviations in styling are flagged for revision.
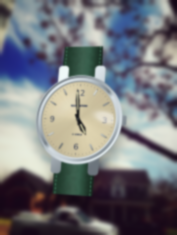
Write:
4,59
